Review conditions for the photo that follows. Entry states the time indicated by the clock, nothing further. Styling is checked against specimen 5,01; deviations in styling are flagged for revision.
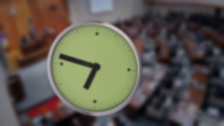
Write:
6,47
